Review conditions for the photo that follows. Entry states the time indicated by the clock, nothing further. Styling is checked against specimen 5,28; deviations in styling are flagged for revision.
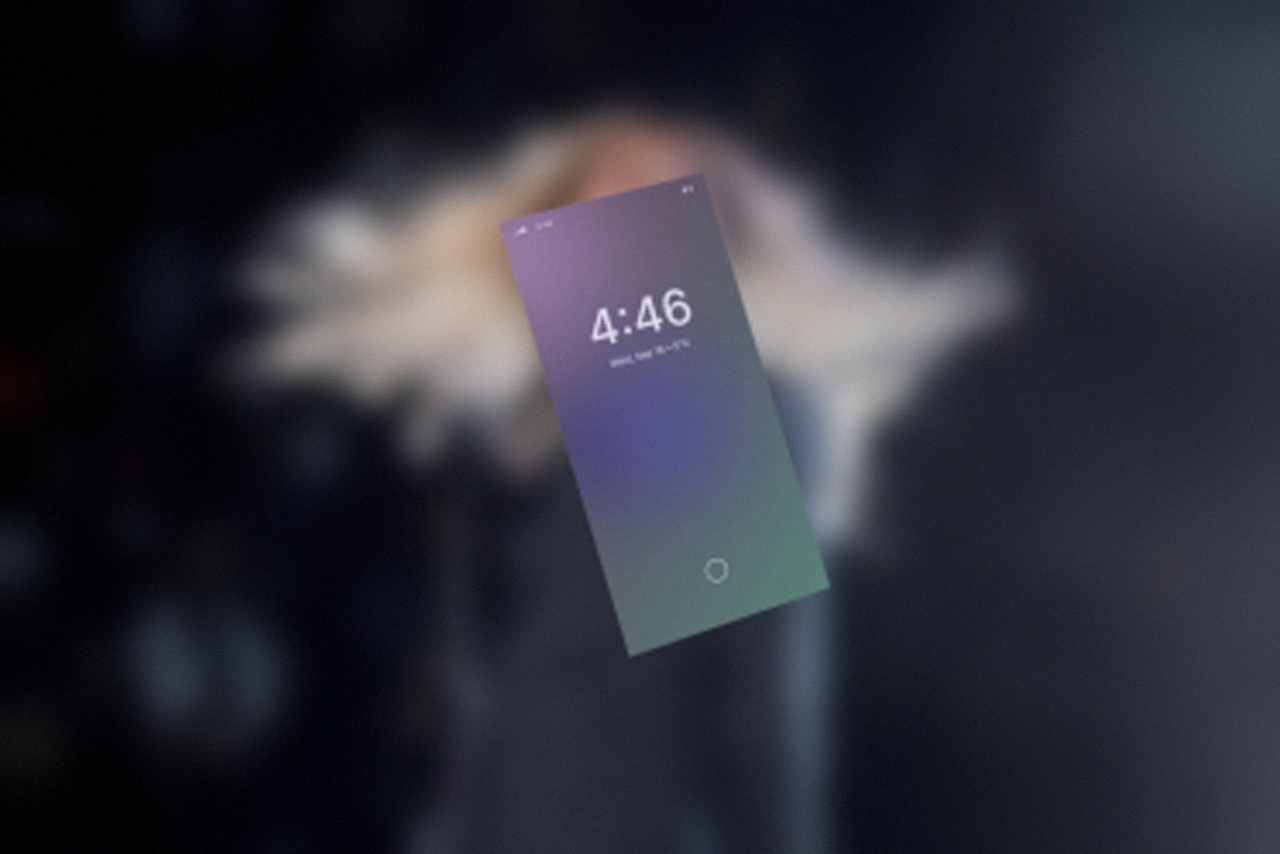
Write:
4,46
